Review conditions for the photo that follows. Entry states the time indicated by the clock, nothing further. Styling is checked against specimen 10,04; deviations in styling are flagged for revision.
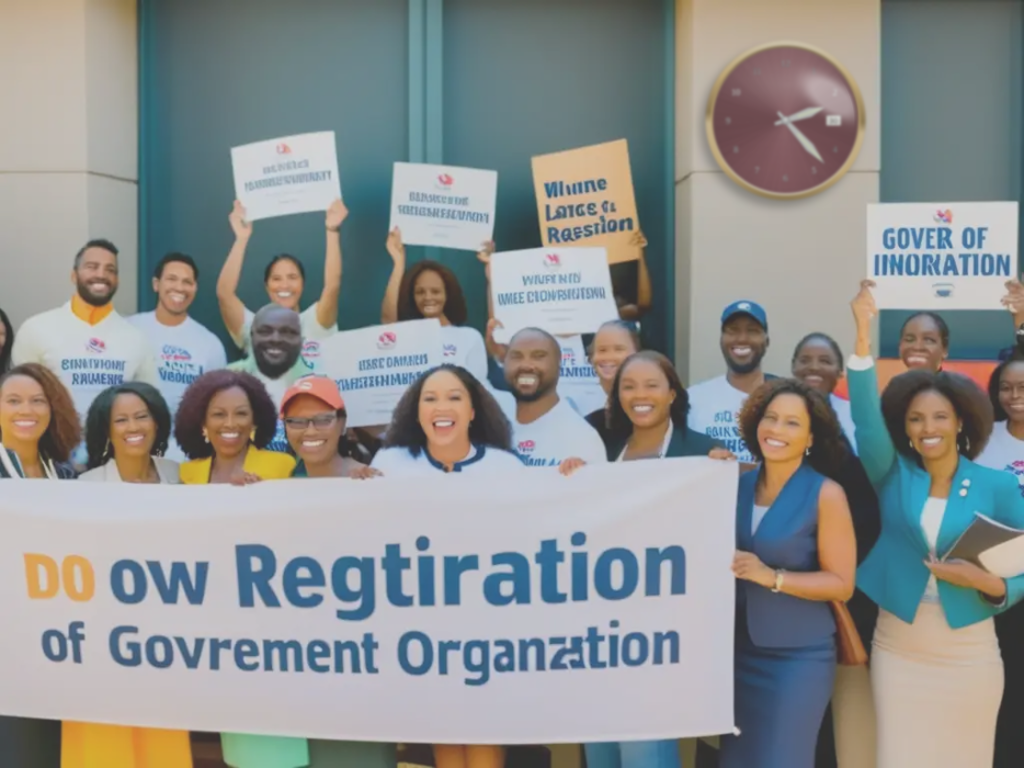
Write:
2,23
